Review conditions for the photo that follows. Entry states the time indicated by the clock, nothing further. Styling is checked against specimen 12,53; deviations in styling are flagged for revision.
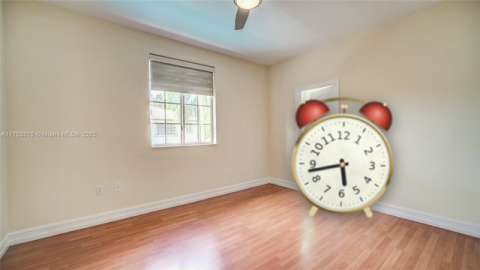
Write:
5,43
